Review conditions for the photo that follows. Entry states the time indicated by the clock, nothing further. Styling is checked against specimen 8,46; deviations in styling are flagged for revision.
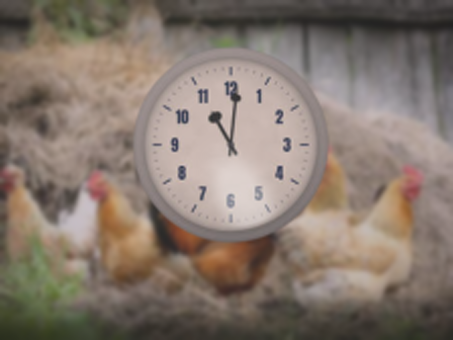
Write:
11,01
